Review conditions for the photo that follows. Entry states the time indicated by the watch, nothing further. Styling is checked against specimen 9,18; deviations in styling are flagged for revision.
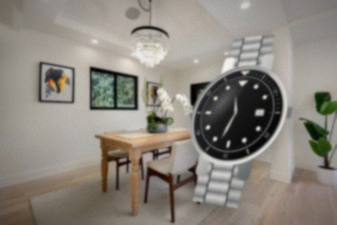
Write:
11,33
